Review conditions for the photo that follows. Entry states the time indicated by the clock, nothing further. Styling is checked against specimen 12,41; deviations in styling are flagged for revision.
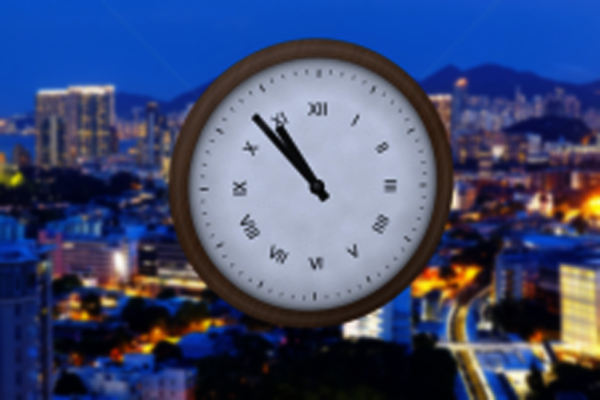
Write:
10,53
